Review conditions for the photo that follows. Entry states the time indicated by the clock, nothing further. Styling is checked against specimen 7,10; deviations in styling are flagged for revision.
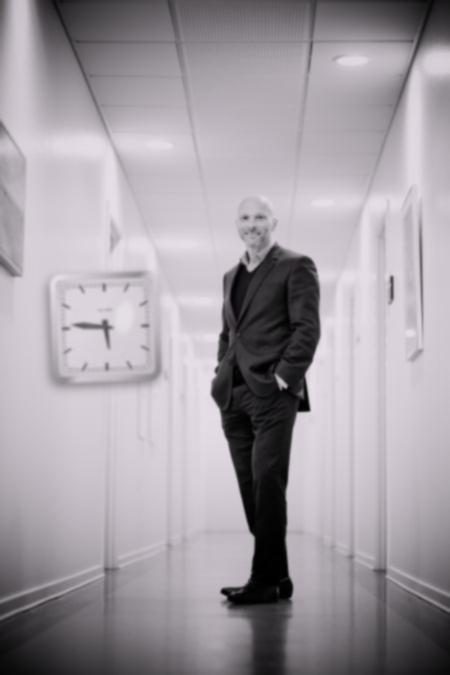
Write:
5,46
